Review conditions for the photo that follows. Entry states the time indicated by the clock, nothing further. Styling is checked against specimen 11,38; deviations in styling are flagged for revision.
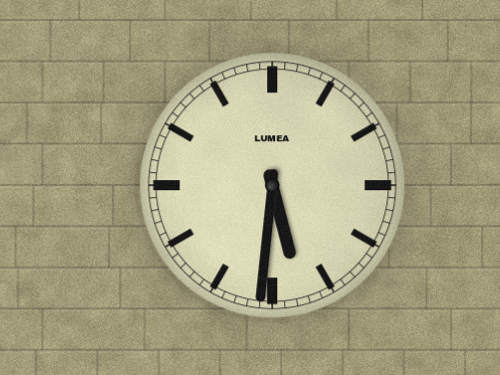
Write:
5,31
